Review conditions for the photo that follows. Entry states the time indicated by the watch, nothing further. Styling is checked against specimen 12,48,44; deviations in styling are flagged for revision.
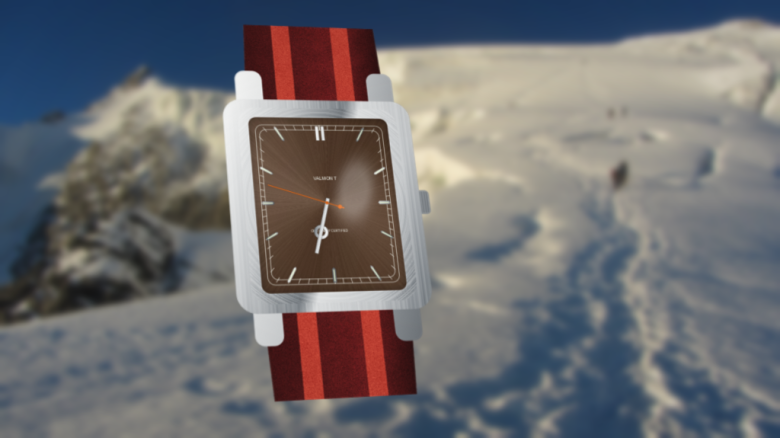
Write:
6,32,48
